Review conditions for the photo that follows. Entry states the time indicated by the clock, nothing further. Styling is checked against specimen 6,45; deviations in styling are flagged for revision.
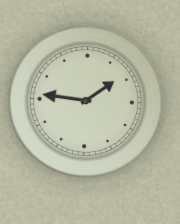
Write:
1,46
